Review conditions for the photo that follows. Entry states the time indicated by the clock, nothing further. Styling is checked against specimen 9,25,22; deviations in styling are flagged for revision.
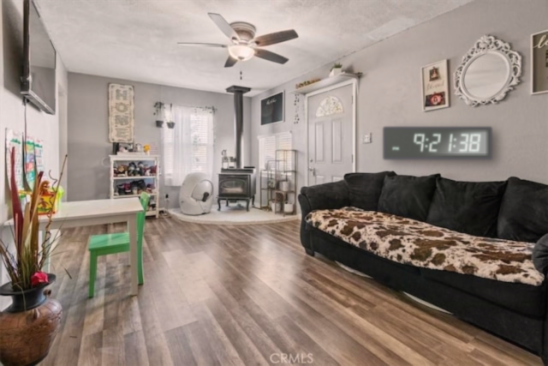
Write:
9,21,38
